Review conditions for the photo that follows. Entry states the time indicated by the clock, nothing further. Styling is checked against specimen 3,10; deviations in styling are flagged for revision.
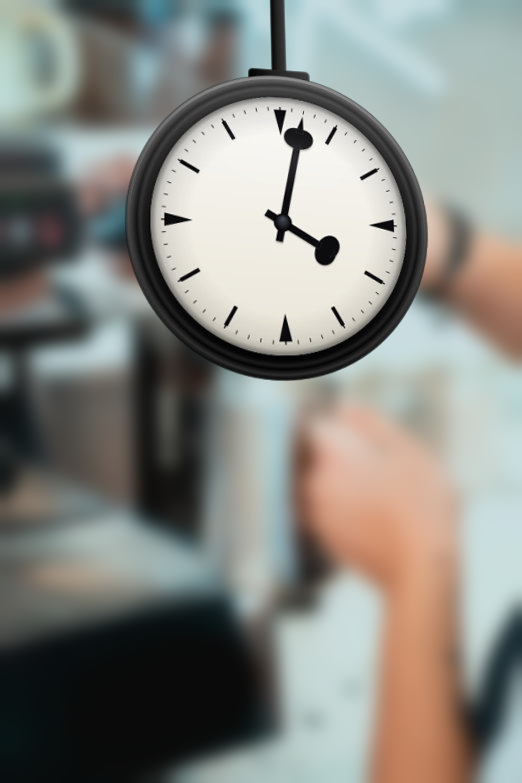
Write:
4,02
